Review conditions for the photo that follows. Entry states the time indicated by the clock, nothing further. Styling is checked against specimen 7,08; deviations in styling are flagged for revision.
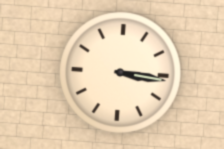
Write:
3,16
